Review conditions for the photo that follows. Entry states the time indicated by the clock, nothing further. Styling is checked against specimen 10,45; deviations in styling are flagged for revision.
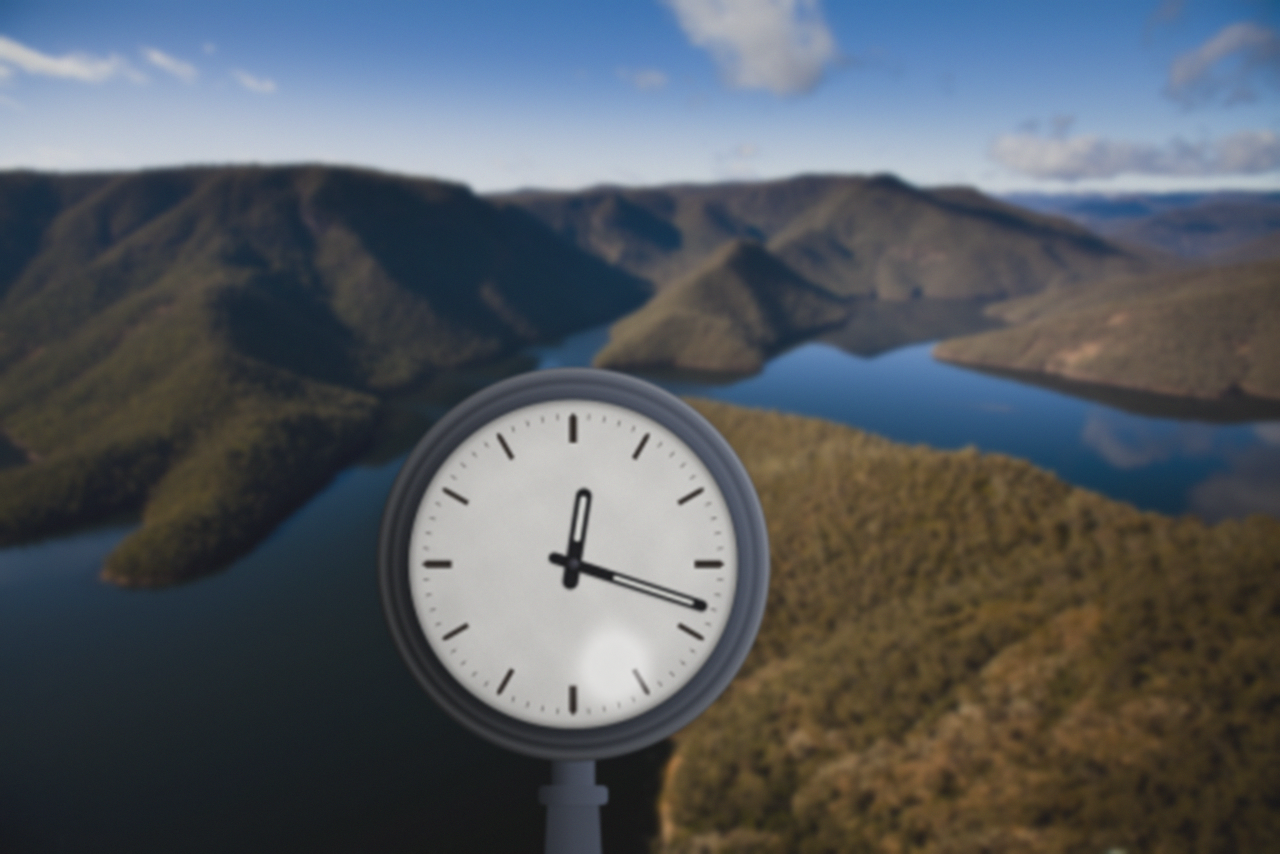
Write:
12,18
